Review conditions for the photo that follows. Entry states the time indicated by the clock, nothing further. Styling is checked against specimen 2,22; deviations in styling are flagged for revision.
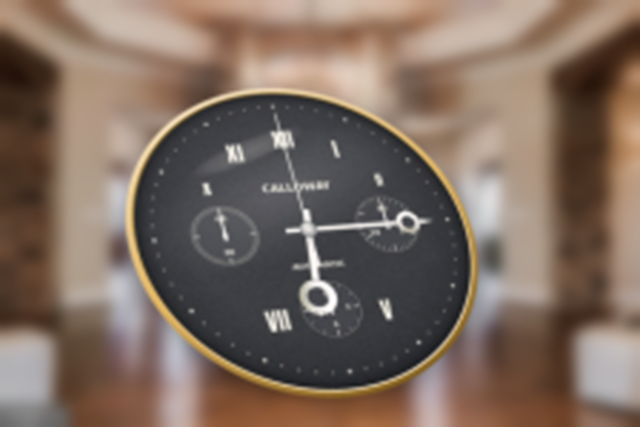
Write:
6,15
